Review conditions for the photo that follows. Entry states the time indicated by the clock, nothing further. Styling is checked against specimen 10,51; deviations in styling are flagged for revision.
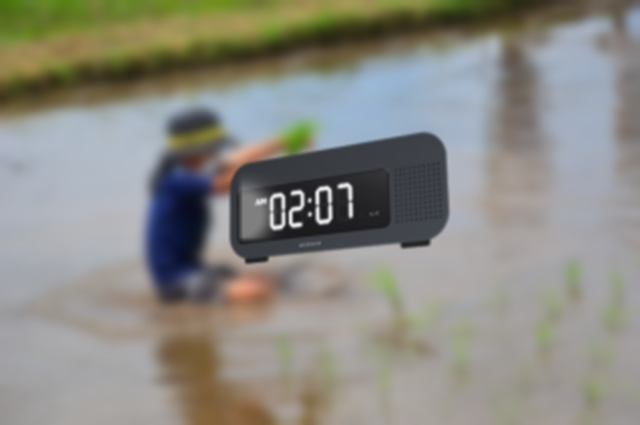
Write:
2,07
